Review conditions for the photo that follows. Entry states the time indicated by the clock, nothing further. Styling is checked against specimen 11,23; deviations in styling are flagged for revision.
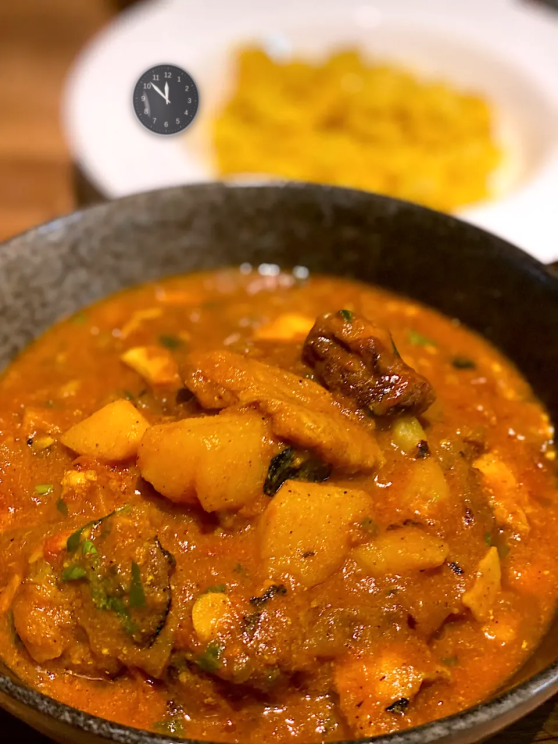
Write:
11,52
